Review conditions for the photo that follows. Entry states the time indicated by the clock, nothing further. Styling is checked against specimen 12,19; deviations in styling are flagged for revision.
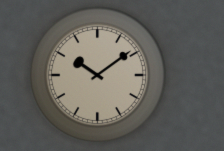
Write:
10,09
